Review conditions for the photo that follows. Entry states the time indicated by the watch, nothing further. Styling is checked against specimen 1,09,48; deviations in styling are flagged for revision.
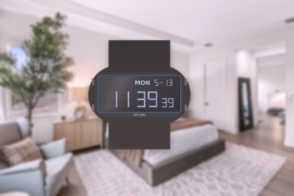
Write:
11,39,39
